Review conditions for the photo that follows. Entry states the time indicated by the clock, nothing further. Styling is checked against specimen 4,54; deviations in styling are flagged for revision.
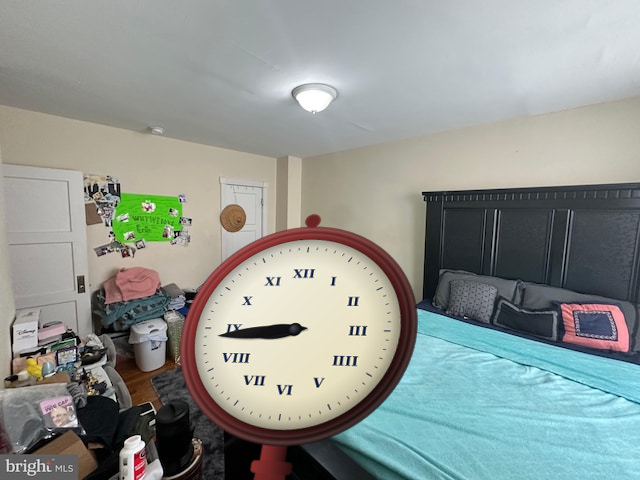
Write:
8,44
